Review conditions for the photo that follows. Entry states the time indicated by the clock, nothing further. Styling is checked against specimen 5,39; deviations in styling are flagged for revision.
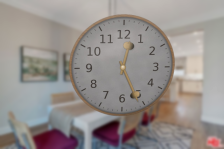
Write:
12,26
